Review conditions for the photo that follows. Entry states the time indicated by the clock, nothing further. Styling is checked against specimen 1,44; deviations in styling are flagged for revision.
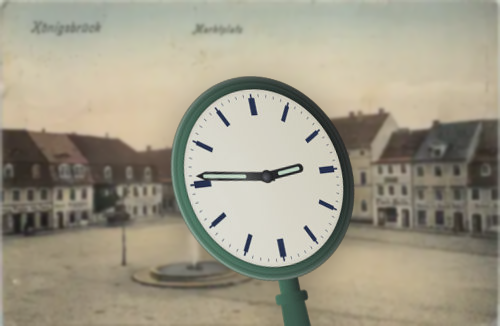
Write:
2,46
